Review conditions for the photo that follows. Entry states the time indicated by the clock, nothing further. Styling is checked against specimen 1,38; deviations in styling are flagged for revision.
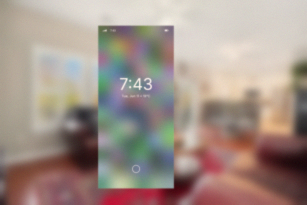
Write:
7,43
